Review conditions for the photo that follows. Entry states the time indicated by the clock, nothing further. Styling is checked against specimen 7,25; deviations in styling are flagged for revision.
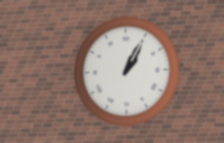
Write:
1,05
